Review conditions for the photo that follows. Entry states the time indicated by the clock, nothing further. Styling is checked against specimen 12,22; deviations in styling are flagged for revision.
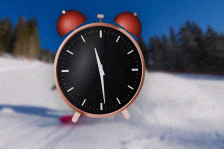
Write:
11,29
